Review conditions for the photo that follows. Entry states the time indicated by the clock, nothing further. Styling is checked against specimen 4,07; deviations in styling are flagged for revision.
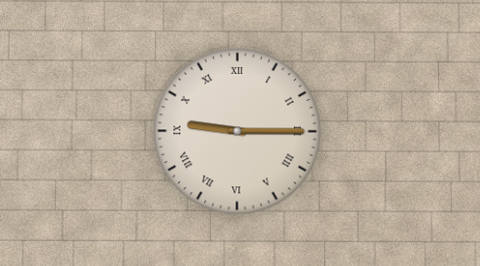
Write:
9,15
